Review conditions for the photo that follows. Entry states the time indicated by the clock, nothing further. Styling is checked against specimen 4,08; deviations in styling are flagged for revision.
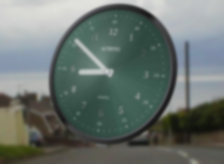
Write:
8,51
